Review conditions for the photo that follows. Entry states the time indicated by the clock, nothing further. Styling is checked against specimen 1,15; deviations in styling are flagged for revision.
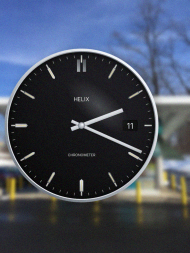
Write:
2,19
